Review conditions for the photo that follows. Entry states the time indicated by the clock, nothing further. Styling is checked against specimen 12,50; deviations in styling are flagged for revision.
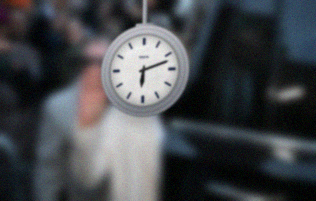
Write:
6,12
